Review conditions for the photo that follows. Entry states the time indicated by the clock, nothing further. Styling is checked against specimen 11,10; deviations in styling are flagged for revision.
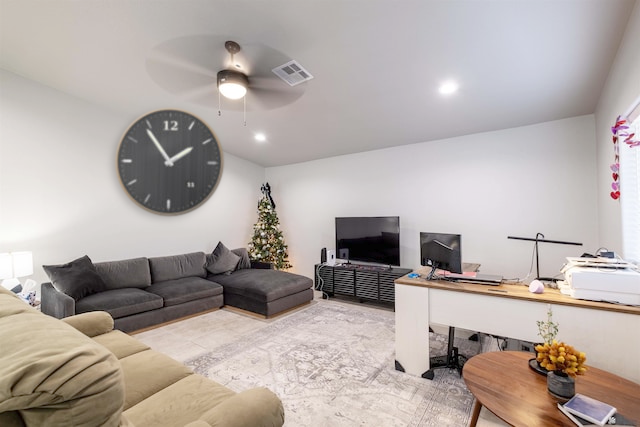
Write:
1,54
